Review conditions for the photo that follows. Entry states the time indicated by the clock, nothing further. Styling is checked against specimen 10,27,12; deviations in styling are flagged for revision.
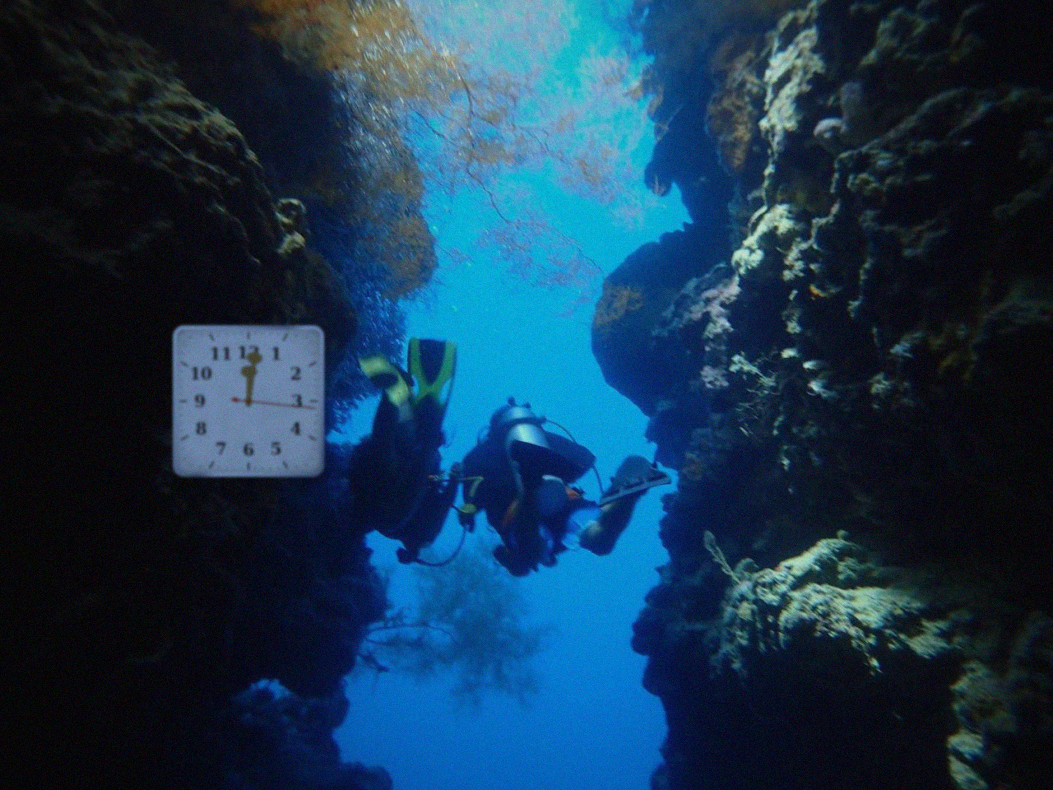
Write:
12,01,16
